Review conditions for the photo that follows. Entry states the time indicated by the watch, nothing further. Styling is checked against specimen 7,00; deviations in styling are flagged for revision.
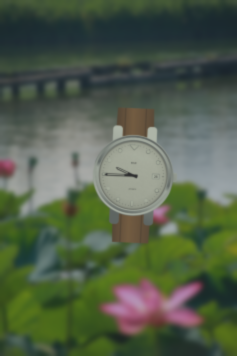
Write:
9,45
